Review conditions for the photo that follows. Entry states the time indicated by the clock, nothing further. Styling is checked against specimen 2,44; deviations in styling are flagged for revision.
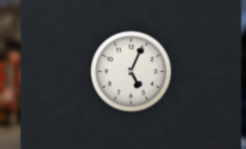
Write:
5,04
